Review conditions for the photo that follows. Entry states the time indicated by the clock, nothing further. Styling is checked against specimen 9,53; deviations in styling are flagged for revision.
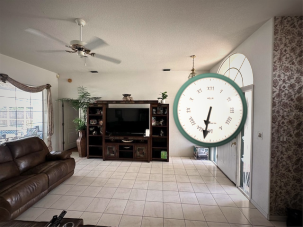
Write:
6,32
